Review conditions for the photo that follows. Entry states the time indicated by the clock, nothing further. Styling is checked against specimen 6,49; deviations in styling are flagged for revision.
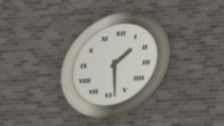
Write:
1,28
